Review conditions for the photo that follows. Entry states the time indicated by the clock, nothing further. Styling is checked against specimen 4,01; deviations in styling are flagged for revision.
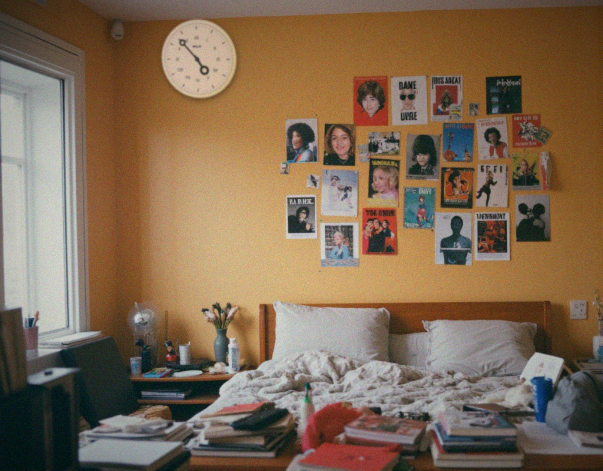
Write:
4,53
